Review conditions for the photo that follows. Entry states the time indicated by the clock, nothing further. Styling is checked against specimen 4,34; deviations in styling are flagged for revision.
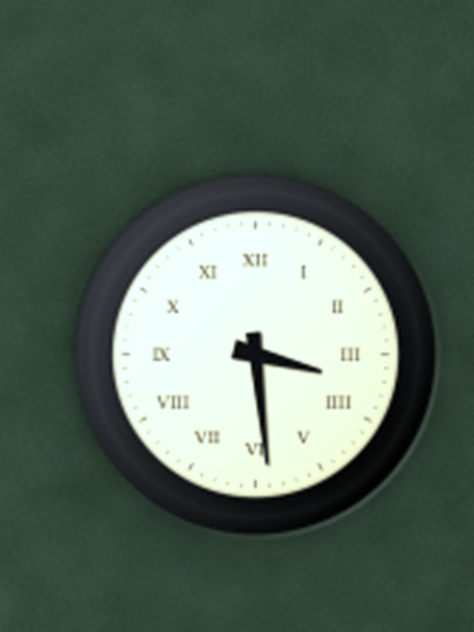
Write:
3,29
